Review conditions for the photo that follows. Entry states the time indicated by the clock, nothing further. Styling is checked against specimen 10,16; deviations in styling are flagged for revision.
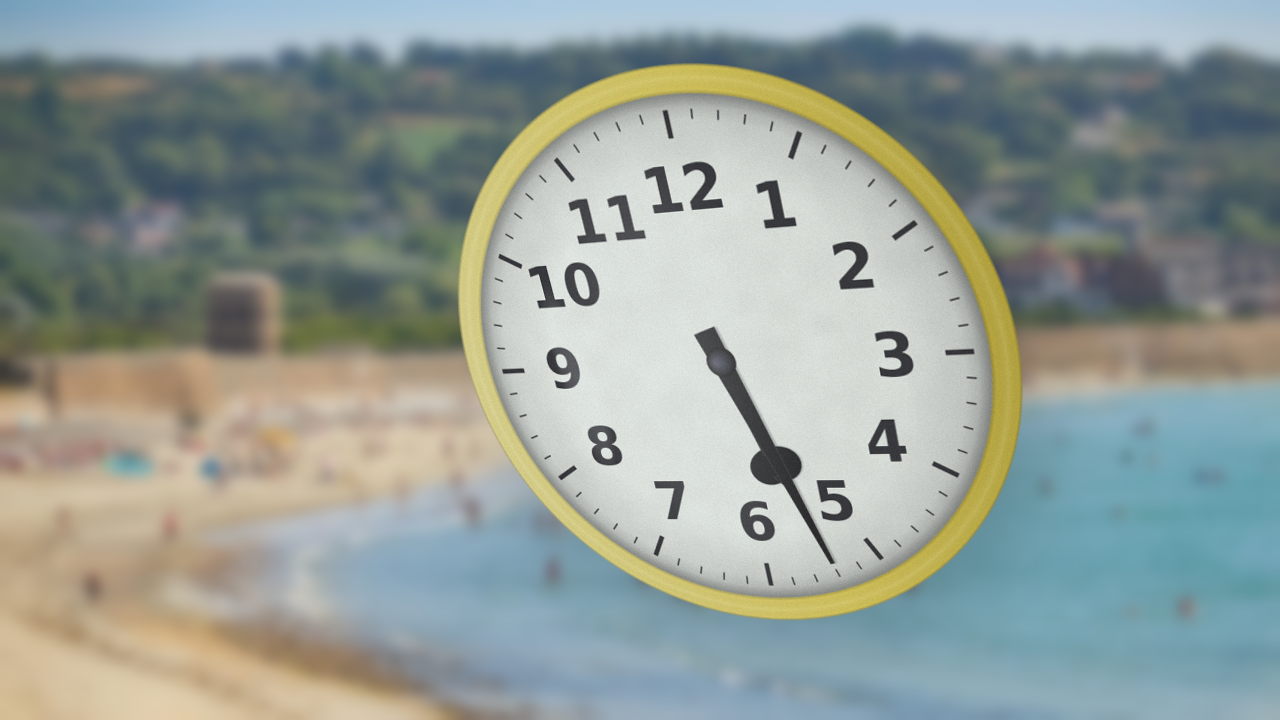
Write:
5,27
